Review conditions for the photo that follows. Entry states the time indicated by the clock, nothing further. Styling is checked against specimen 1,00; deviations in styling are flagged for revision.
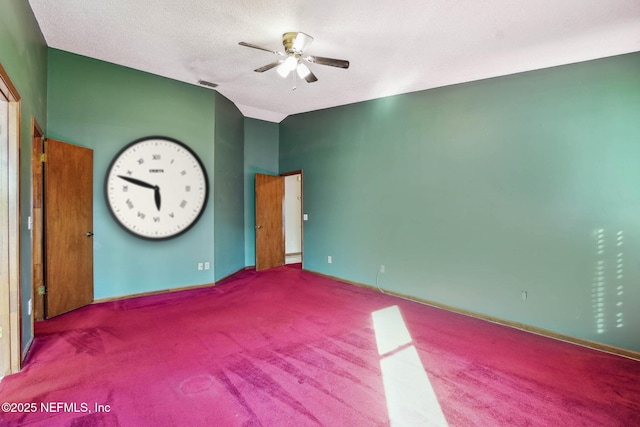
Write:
5,48
